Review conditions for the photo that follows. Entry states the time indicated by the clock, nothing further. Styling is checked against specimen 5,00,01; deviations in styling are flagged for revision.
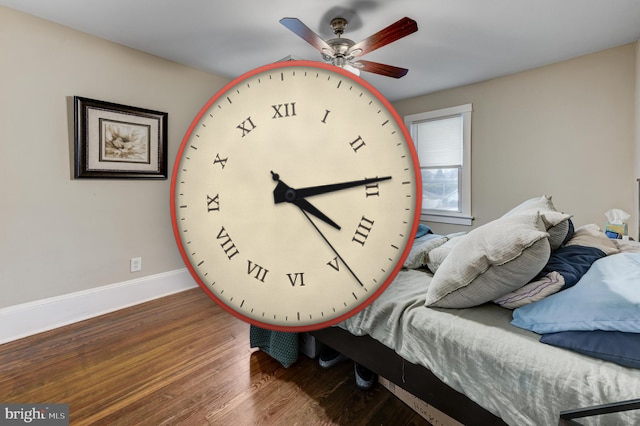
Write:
4,14,24
